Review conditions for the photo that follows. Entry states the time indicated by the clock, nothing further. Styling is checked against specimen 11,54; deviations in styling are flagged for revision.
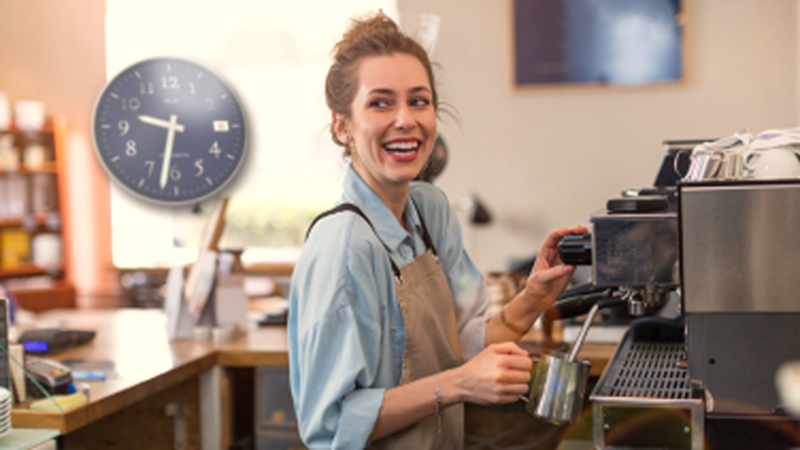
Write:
9,32
